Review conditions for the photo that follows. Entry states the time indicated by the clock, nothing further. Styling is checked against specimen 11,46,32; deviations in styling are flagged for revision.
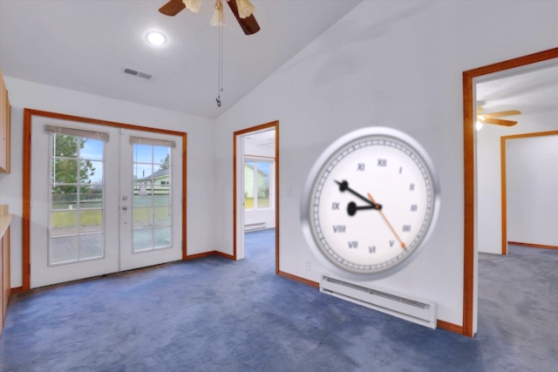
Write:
8,49,23
